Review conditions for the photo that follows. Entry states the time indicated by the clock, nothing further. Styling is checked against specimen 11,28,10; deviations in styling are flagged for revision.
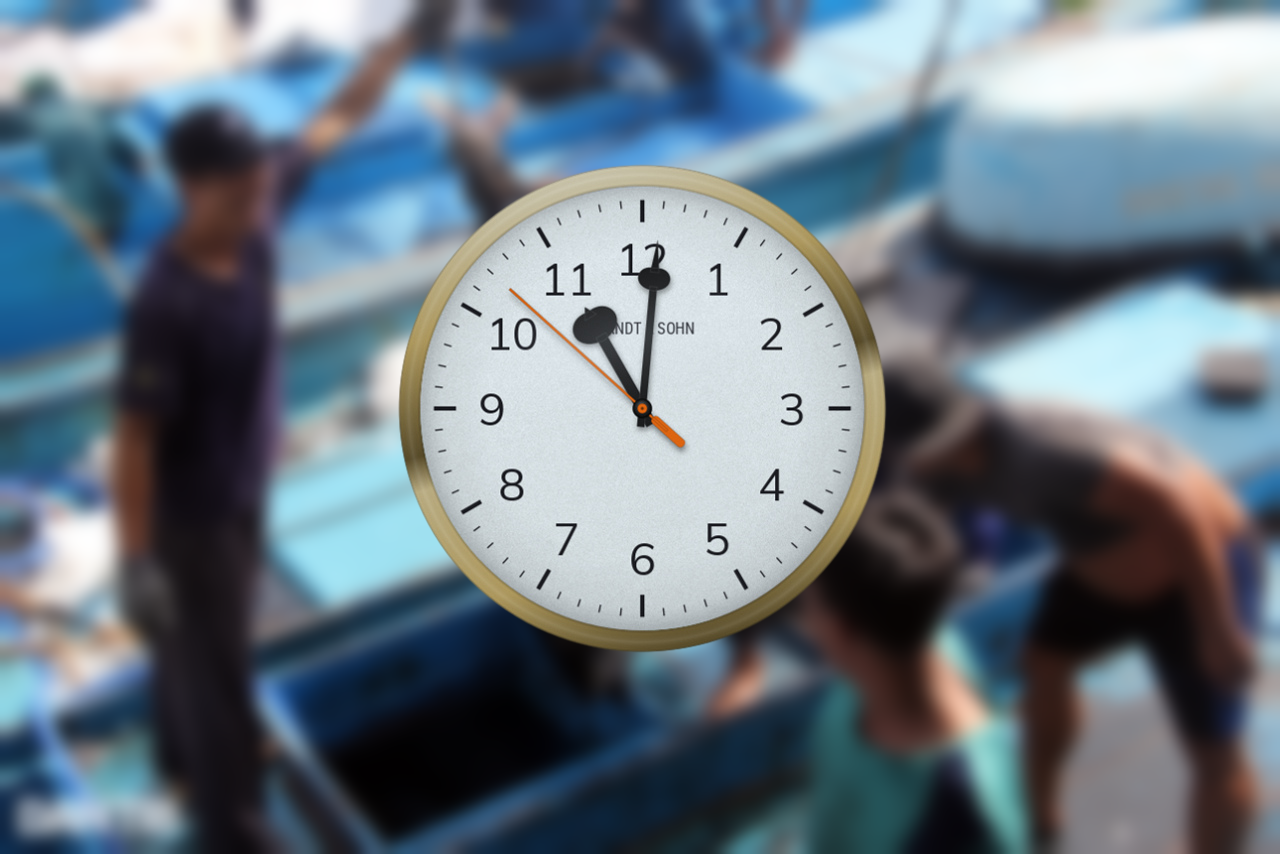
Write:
11,00,52
